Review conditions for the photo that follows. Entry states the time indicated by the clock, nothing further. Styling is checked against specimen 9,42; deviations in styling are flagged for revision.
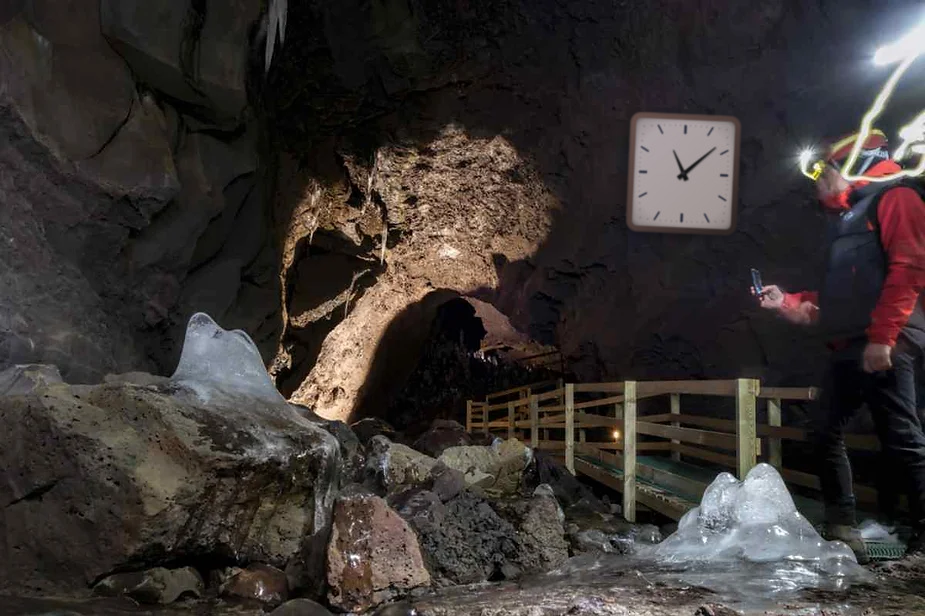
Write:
11,08
